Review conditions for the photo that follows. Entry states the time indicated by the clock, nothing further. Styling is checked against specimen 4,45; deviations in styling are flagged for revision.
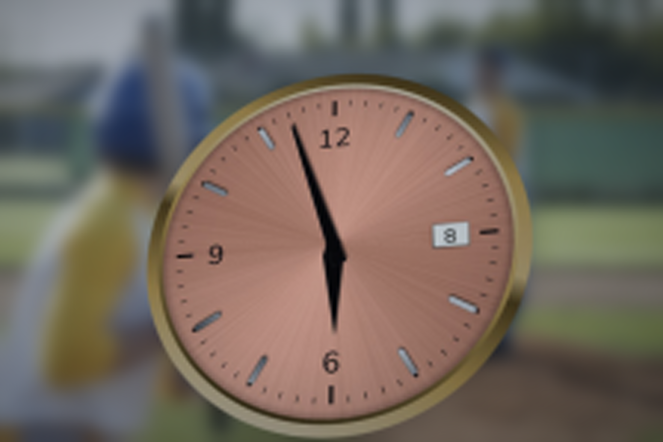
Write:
5,57
